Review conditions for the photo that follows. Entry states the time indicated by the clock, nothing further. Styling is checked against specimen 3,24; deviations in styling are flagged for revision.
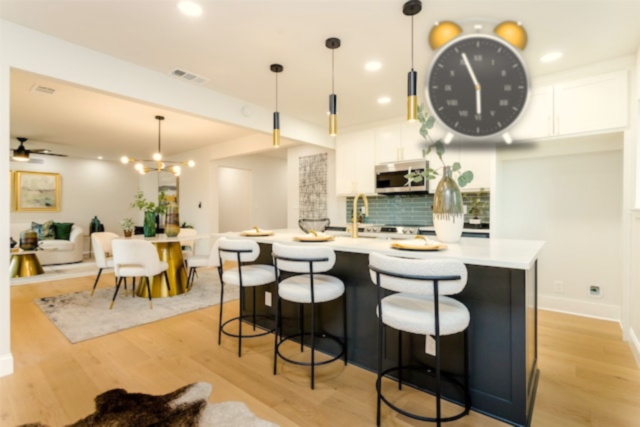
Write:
5,56
